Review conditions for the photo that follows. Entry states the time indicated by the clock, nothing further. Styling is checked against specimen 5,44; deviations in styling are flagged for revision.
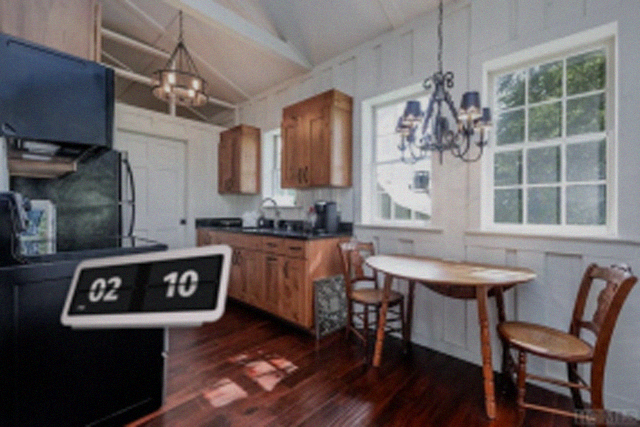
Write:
2,10
